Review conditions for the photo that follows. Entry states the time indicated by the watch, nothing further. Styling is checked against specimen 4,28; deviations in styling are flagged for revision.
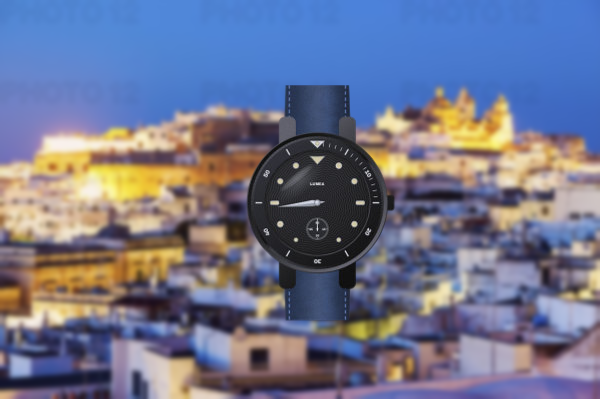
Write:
8,44
